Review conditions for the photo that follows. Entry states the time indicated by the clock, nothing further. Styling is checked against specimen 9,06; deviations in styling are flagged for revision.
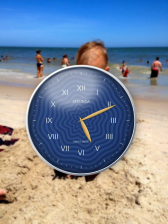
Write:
5,11
